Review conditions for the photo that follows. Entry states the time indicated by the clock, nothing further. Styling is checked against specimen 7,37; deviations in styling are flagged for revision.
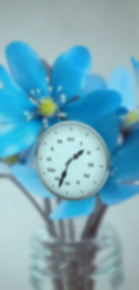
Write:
1,33
